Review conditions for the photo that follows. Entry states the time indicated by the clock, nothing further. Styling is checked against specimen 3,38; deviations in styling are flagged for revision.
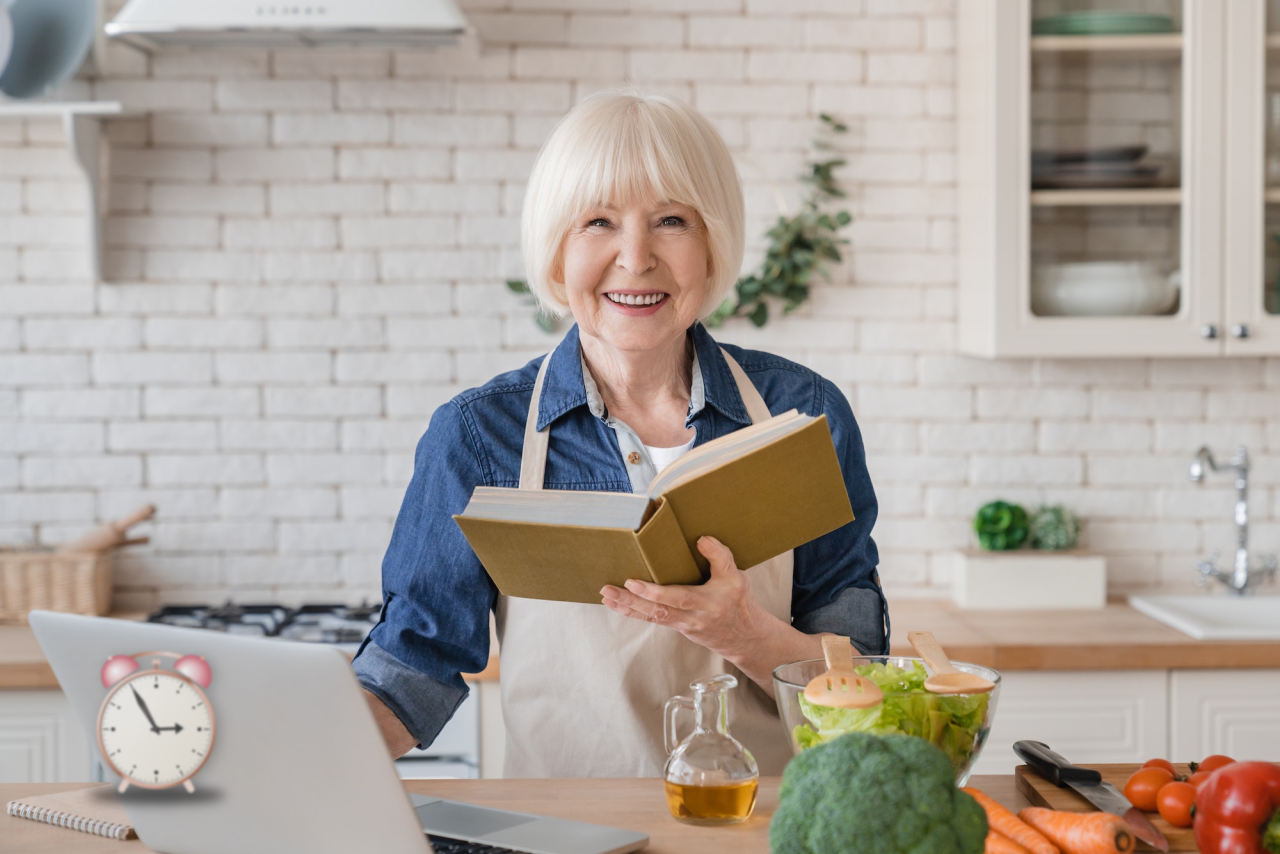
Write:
2,55
